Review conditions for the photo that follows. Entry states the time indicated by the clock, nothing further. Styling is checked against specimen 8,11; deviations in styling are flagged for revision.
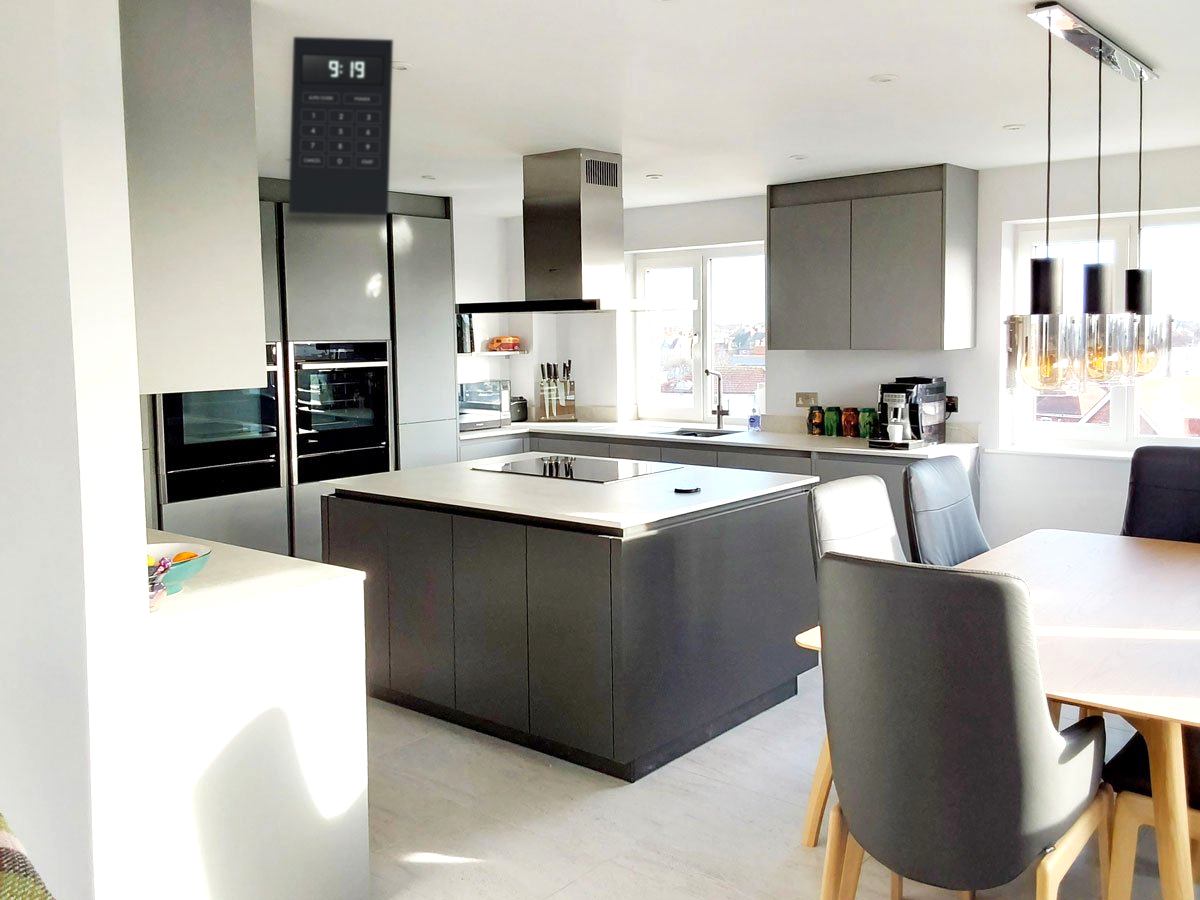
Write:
9,19
